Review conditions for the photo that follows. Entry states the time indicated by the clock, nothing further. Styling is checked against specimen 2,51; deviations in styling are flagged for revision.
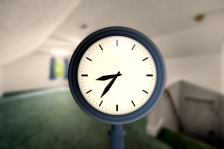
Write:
8,36
